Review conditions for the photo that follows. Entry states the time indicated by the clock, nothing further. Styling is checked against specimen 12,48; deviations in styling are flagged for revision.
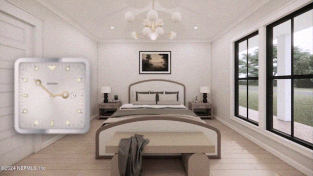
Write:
2,52
